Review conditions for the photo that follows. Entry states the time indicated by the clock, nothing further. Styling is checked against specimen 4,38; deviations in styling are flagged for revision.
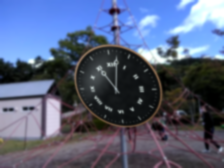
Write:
11,02
